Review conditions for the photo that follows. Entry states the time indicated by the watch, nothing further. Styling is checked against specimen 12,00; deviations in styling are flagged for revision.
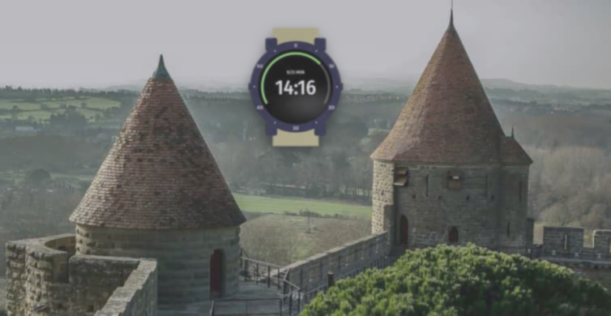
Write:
14,16
